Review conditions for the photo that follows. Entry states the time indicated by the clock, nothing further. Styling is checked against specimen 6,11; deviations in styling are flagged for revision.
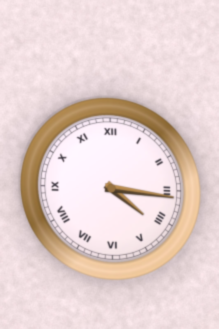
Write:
4,16
